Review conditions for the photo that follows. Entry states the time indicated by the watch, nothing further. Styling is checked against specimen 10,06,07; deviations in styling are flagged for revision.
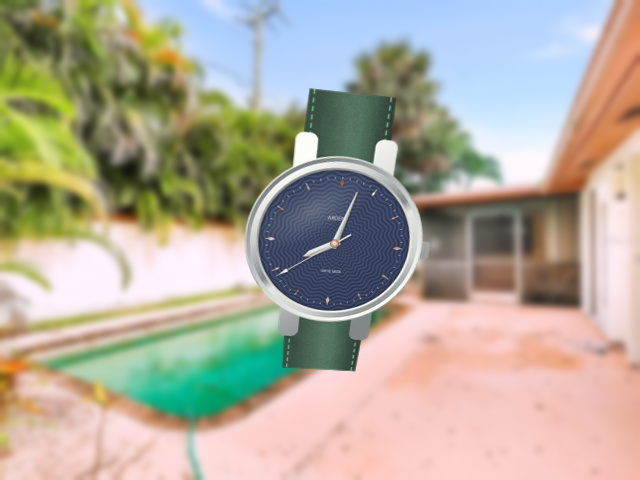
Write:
8,02,39
